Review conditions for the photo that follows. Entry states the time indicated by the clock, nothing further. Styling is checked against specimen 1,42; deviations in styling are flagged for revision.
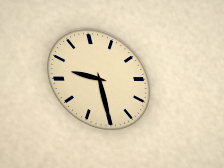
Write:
9,30
